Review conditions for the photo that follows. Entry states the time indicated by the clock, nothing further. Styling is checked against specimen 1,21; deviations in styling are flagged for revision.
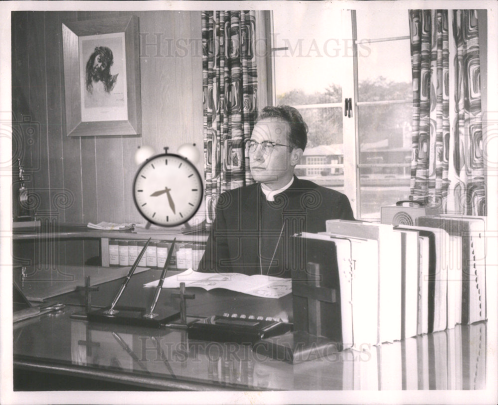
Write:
8,27
